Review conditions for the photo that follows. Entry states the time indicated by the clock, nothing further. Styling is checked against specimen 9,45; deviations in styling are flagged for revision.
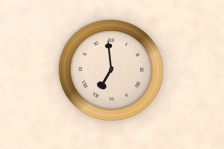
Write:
6,59
